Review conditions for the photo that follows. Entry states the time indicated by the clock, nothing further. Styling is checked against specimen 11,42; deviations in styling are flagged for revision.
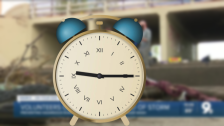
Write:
9,15
